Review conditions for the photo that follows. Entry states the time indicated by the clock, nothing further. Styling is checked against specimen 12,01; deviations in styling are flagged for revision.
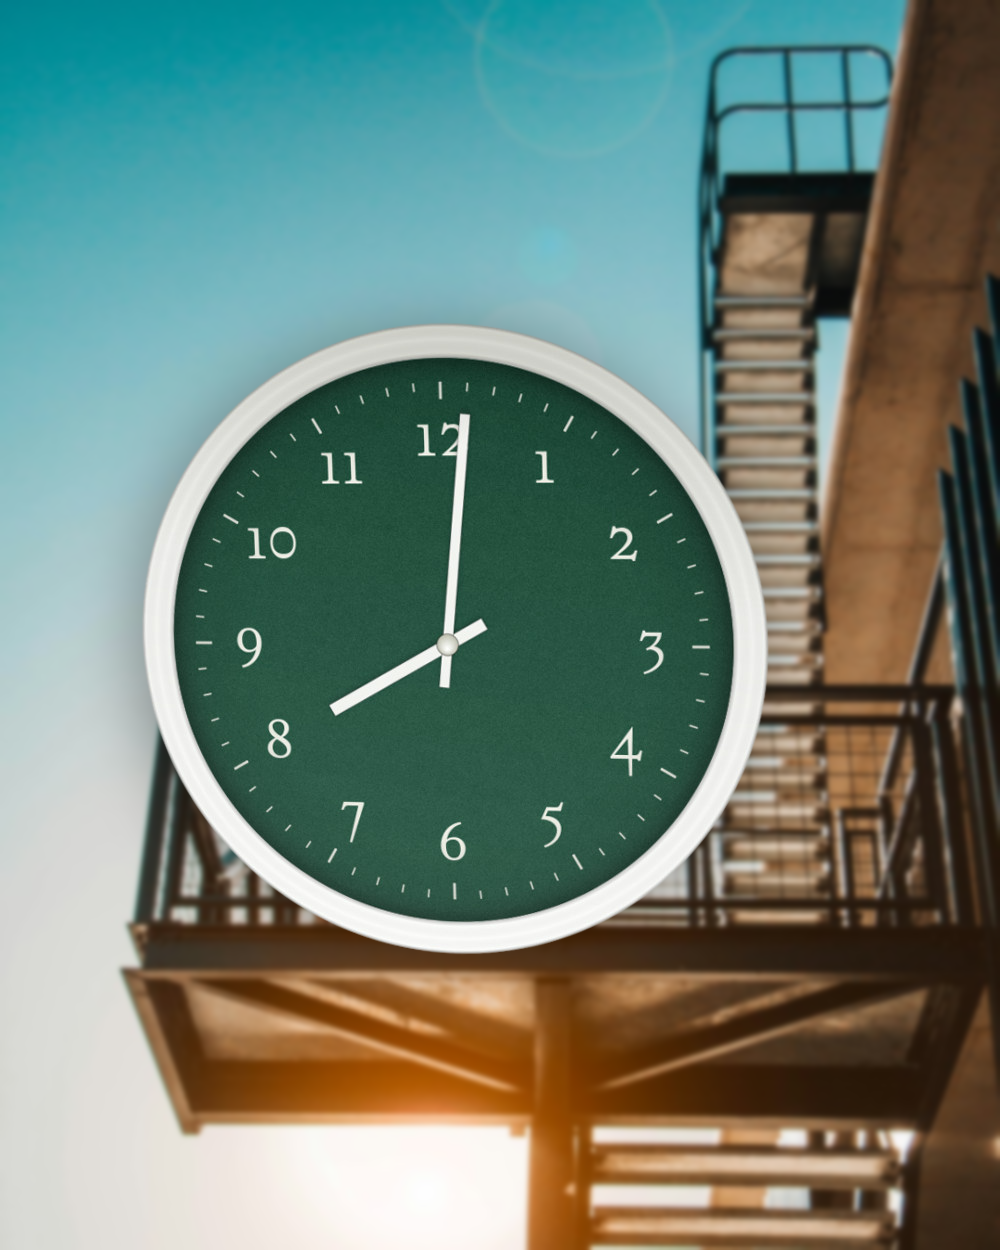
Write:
8,01
